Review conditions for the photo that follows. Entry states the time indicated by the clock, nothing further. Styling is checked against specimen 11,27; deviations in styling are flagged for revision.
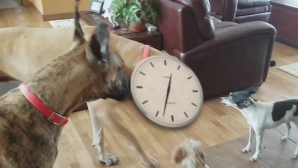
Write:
12,33
